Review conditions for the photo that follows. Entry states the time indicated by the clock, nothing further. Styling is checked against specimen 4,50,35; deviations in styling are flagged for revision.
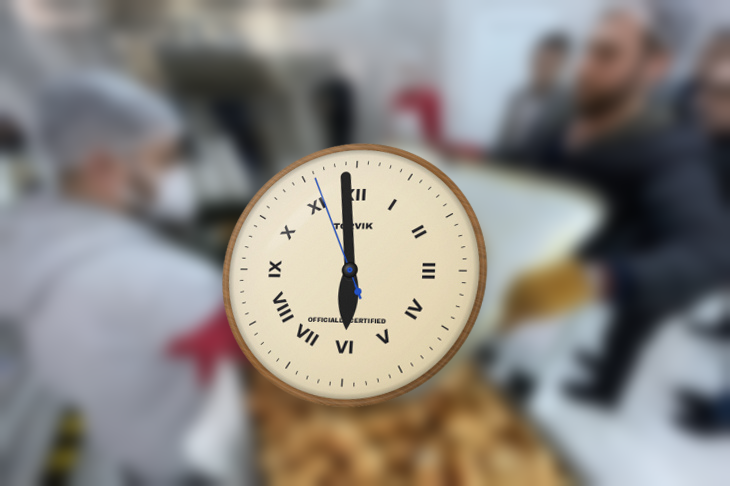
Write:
5,58,56
